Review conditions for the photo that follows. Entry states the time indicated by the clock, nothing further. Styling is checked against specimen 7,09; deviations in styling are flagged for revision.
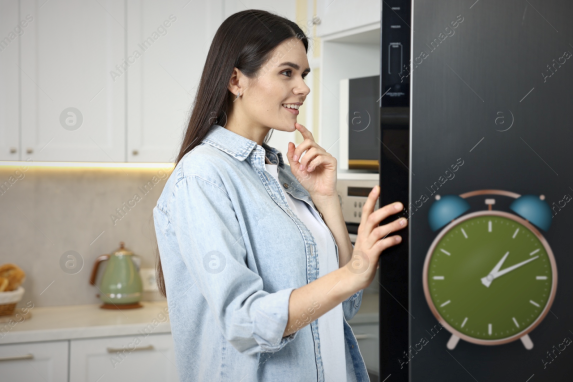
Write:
1,11
